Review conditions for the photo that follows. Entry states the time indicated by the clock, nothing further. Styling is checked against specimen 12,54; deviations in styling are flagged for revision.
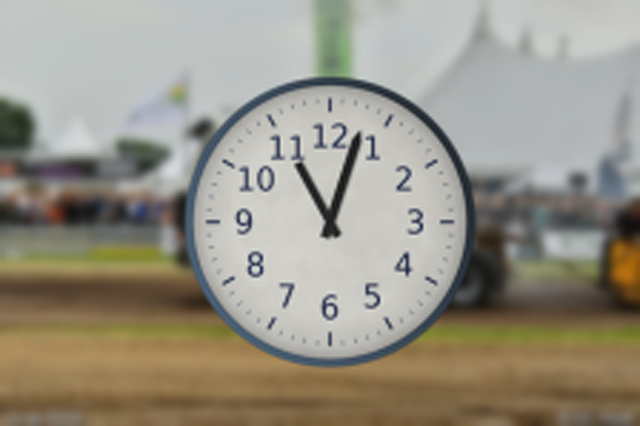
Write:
11,03
